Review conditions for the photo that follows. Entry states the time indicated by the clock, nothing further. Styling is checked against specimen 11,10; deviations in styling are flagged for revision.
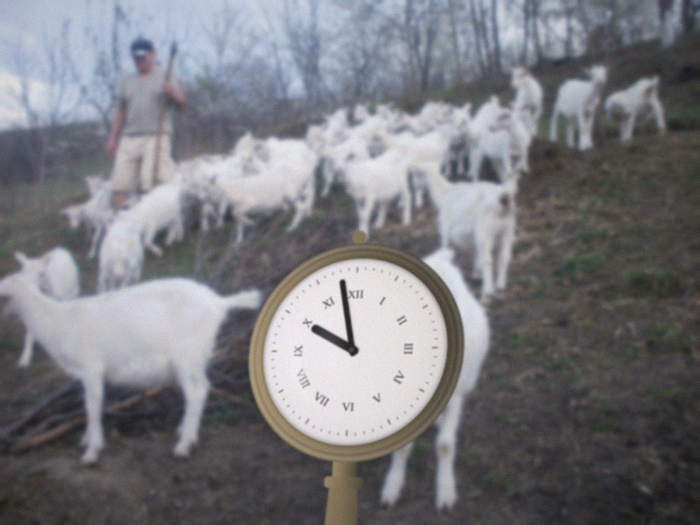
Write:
9,58
